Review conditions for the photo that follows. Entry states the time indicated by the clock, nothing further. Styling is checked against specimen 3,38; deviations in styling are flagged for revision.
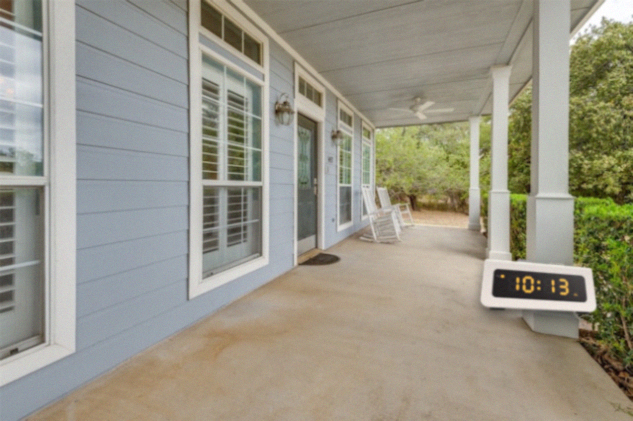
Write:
10,13
